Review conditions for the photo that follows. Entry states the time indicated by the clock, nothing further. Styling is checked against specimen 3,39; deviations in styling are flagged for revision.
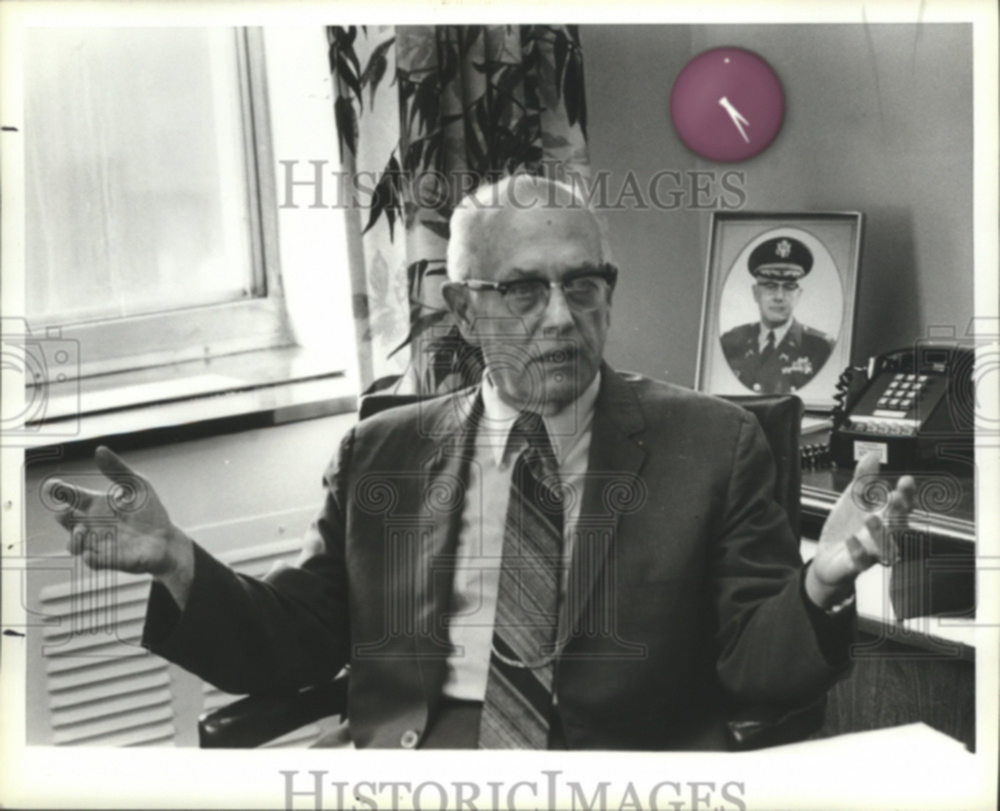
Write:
4,25
